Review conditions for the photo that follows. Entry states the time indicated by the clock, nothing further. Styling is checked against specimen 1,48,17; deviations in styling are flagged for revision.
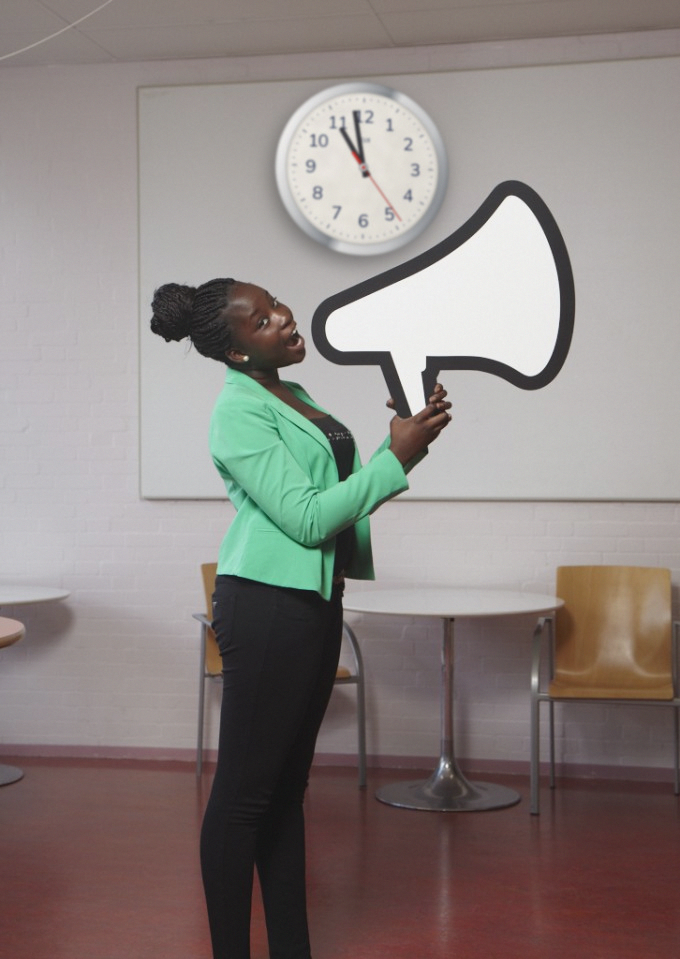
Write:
10,58,24
